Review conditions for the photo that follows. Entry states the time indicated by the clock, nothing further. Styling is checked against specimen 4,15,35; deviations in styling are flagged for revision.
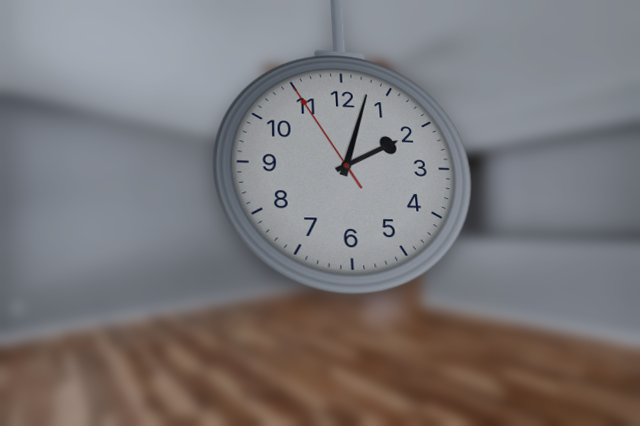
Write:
2,02,55
